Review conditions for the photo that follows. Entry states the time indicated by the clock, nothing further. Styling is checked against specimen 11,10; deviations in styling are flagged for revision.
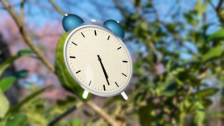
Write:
5,28
